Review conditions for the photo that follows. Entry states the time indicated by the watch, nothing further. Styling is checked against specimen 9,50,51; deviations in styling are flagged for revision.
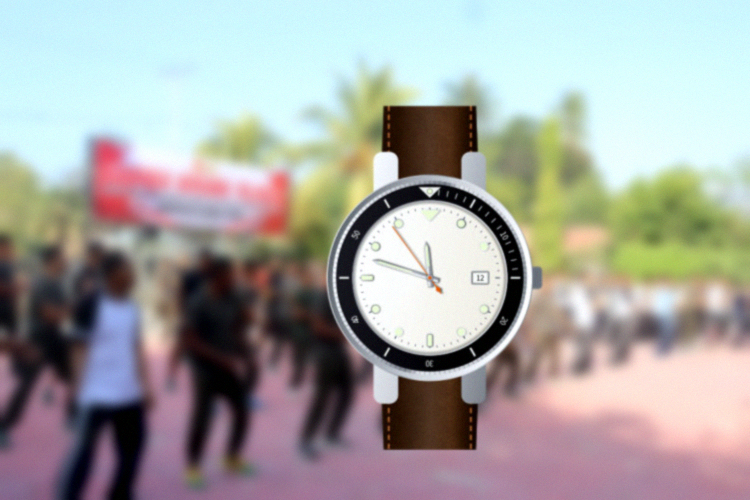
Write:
11,47,54
